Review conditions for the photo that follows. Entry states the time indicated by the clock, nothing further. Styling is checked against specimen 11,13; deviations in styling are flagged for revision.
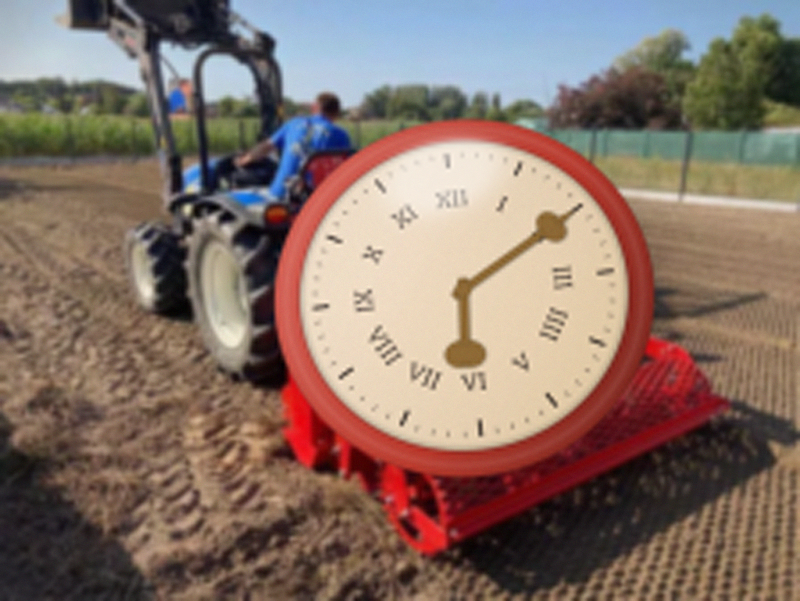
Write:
6,10
